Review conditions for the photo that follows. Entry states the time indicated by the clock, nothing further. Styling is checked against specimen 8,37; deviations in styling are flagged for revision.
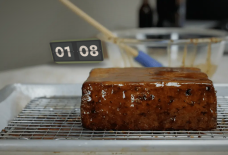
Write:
1,08
